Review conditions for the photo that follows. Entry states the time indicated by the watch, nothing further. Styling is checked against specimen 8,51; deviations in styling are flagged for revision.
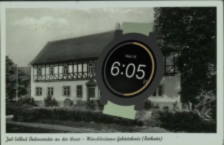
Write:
6,05
